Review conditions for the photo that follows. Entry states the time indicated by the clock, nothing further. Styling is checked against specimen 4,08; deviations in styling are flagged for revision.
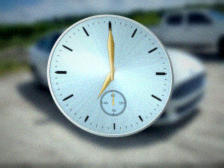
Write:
7,00
